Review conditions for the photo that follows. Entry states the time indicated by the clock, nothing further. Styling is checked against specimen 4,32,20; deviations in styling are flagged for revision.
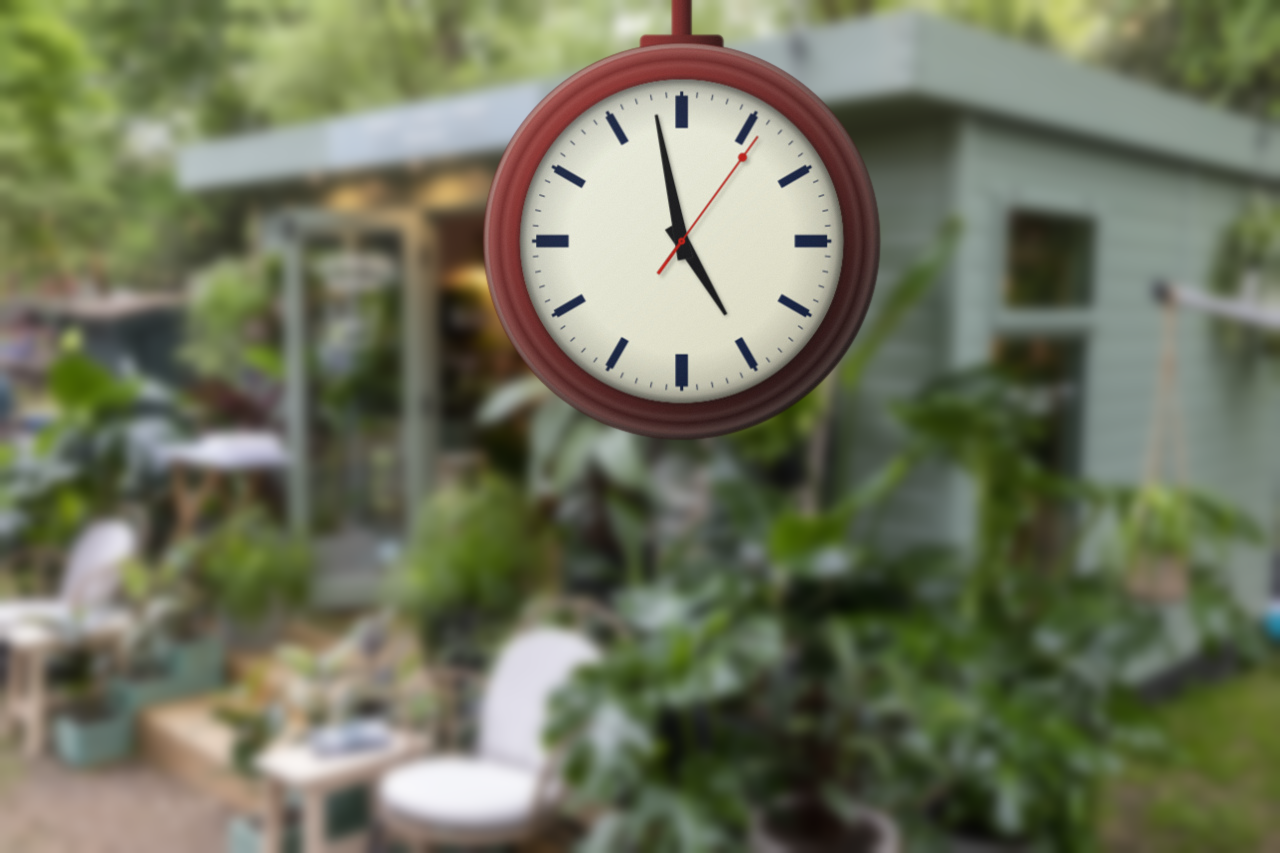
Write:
4,58,06
